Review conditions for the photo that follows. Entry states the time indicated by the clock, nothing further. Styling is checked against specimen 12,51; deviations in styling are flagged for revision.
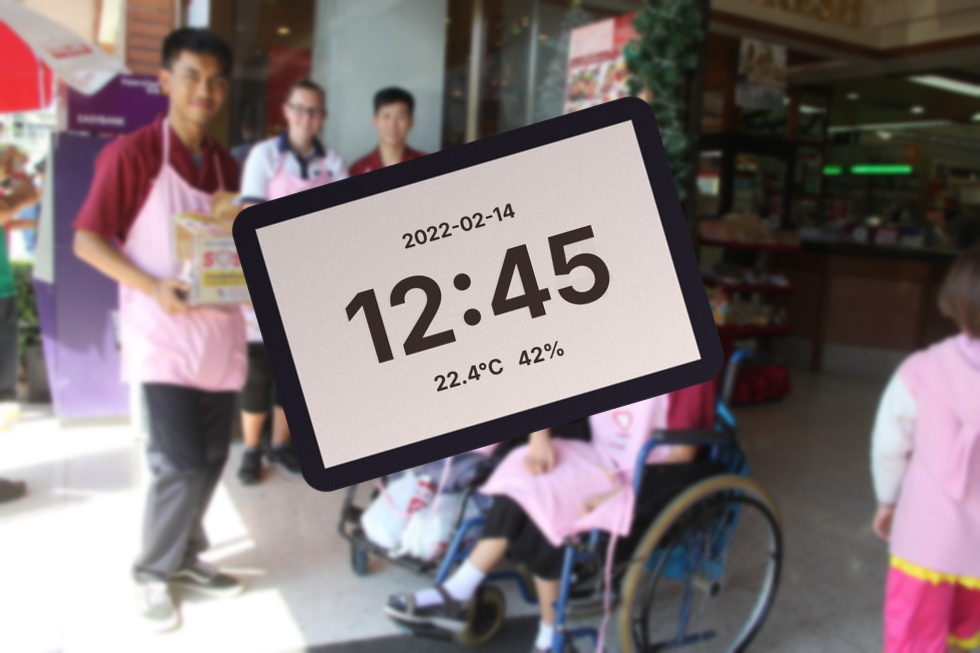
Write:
12,45
